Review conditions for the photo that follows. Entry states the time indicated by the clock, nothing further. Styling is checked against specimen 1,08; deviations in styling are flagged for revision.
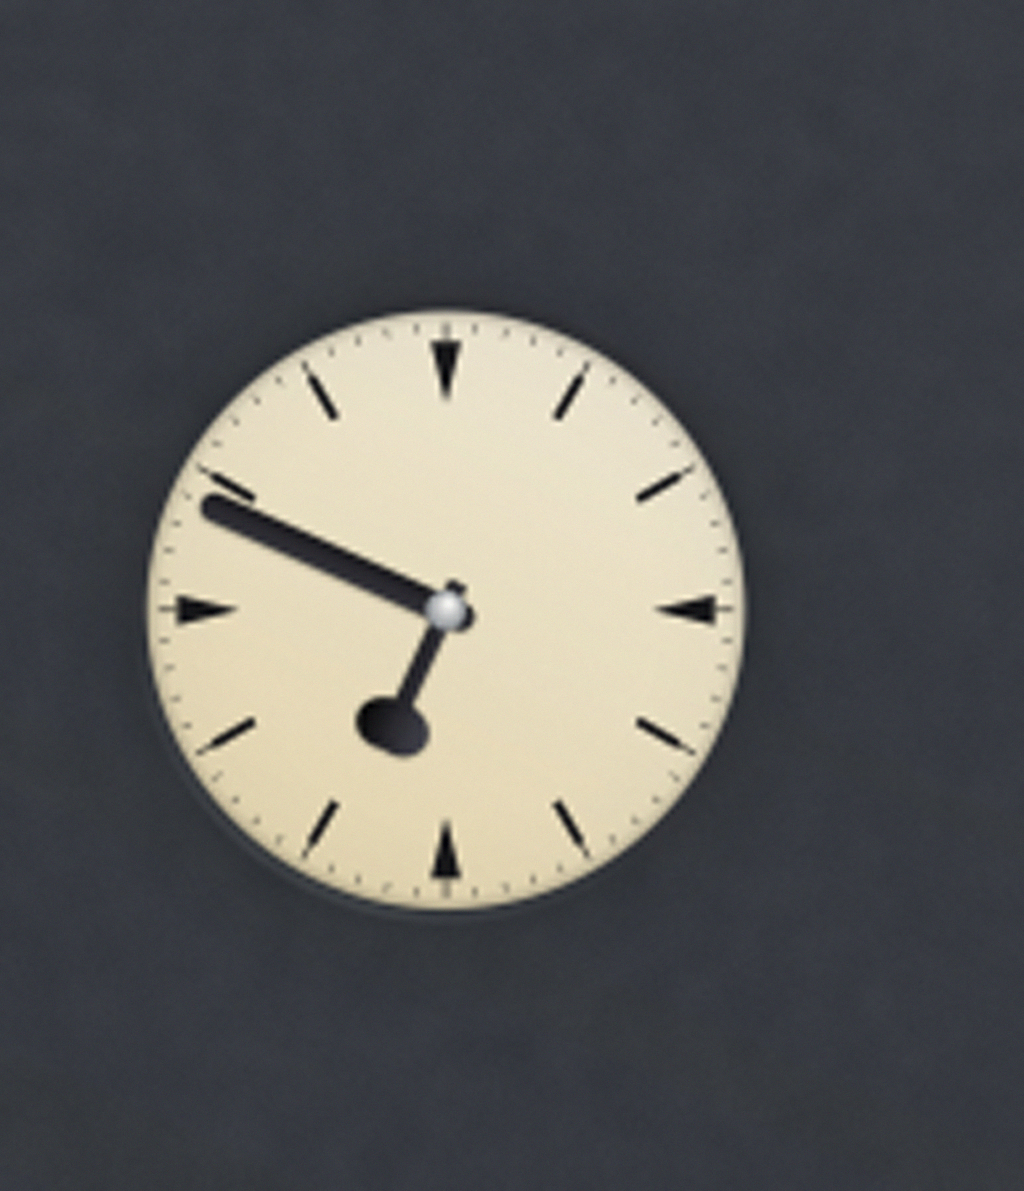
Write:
6,49
